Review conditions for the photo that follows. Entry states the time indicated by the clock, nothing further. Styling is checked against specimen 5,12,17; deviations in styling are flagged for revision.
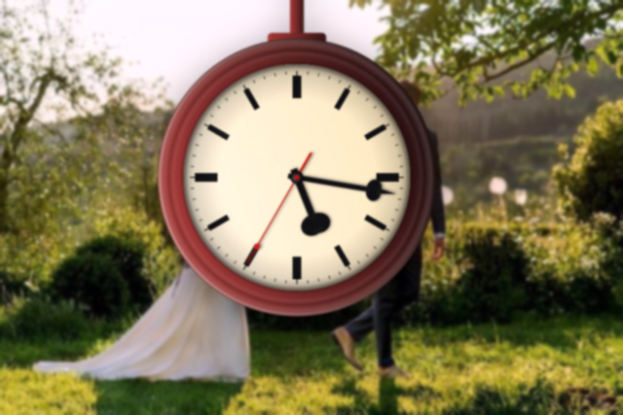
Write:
5,16,35
